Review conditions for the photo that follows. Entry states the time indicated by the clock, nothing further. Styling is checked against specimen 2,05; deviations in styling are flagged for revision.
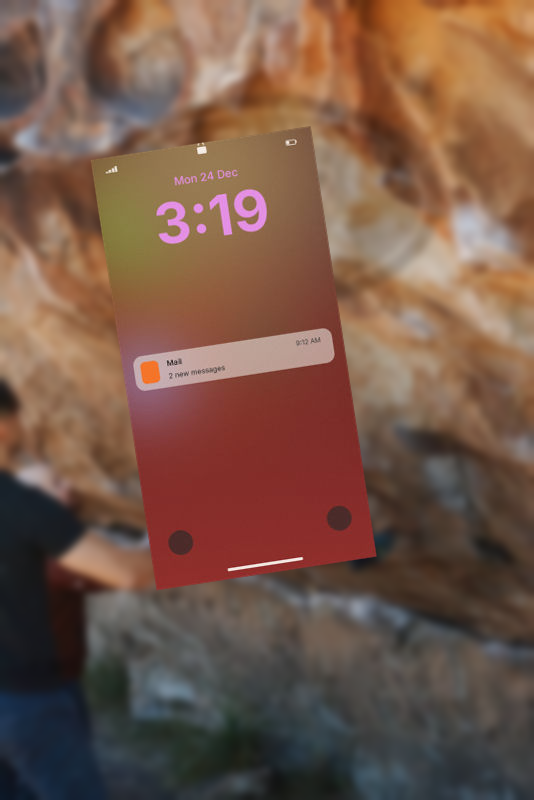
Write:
3,19
